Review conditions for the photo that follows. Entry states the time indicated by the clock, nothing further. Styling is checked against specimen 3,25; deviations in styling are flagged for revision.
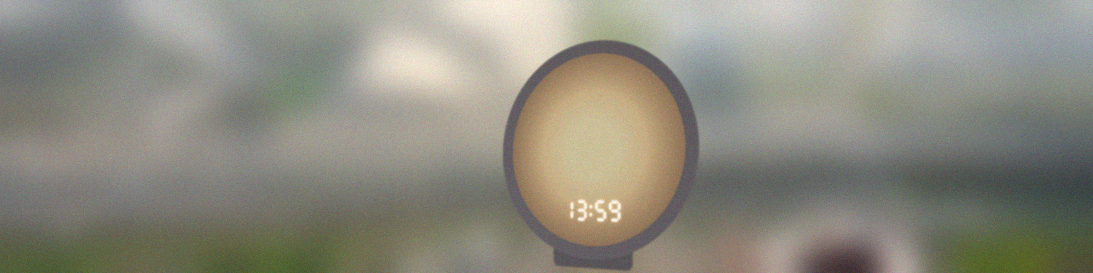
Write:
13,59
